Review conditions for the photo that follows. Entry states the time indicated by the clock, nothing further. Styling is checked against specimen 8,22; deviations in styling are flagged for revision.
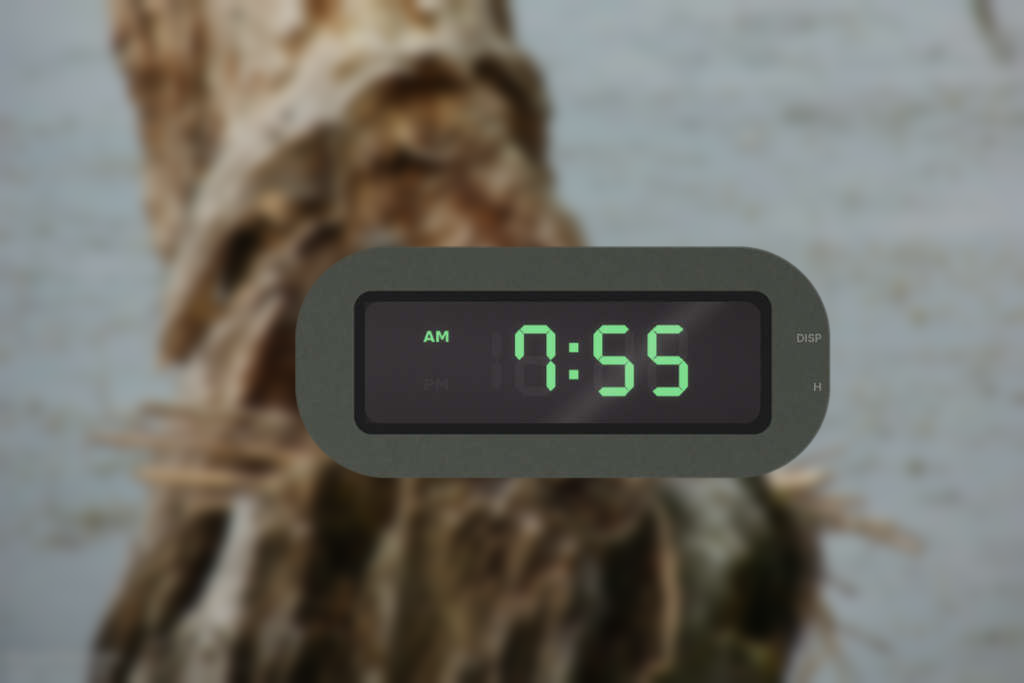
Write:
7,55
